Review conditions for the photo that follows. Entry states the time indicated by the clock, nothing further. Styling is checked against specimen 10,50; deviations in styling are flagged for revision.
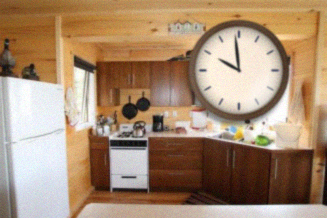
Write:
9,59
